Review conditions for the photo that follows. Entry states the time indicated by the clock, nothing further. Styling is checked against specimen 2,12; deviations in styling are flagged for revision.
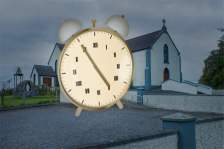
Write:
4,55
